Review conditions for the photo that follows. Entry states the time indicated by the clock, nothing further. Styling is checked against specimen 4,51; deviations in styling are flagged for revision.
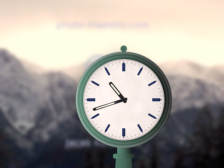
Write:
10,42
